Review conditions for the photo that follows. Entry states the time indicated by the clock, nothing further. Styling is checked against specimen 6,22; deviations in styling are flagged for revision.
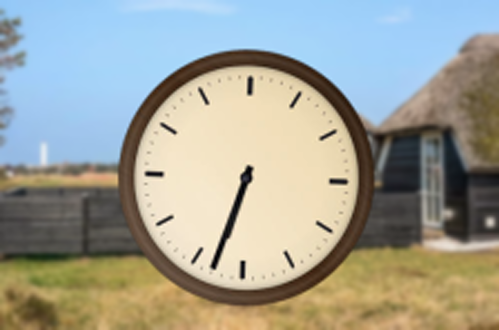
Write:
6,33
